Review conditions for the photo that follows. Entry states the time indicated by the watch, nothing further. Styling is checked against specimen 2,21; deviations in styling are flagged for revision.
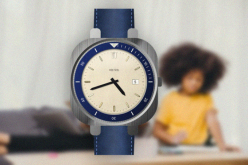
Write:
4,42
